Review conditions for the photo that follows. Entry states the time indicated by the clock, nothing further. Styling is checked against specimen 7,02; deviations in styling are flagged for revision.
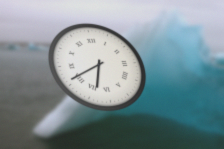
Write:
6,41
